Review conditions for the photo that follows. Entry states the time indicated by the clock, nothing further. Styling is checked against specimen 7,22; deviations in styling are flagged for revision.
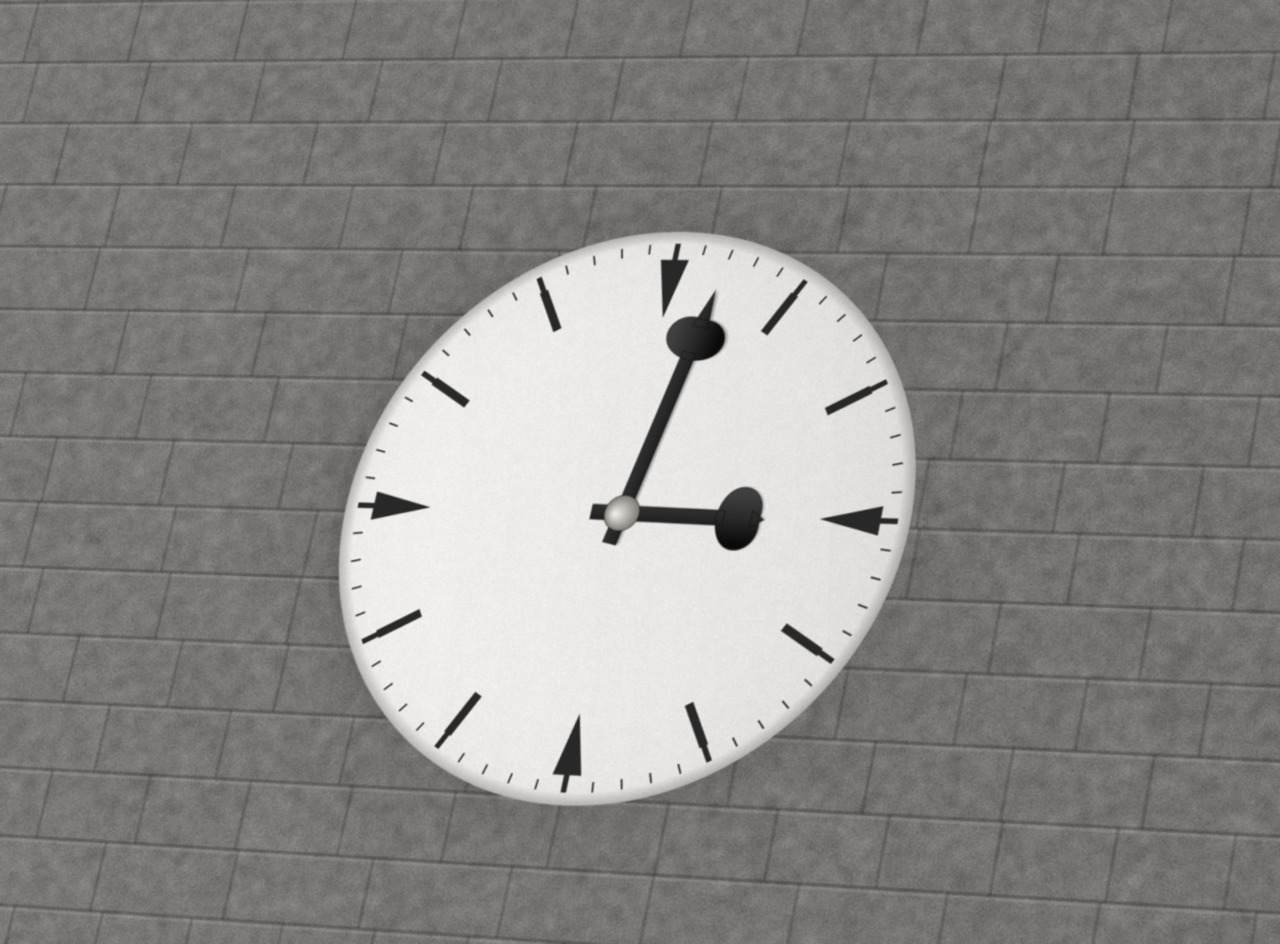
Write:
3,02
